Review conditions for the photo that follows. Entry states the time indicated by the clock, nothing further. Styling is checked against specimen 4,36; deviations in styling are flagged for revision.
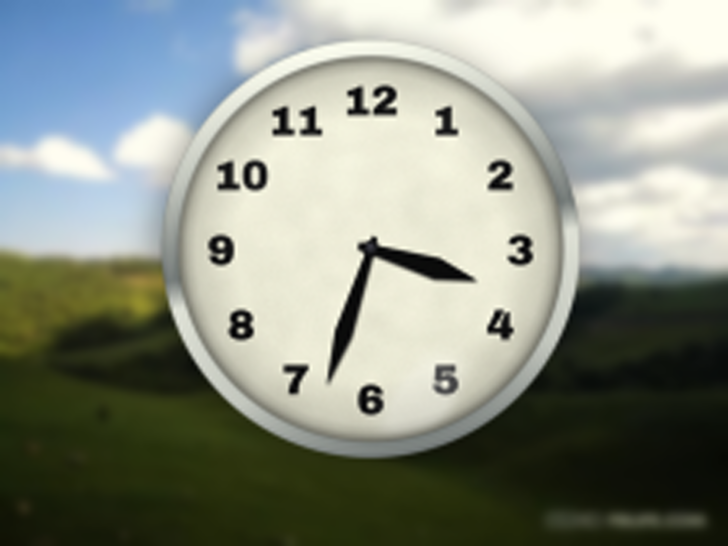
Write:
3,33
